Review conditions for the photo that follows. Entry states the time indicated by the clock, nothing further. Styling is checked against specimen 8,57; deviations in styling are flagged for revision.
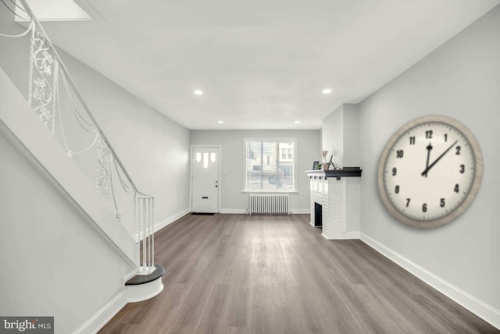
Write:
12,08
